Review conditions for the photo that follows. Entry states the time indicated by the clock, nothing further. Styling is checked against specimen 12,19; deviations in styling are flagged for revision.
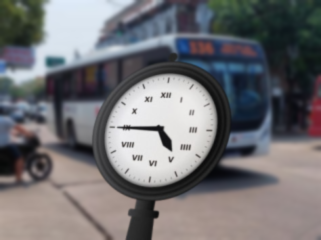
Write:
4,45
